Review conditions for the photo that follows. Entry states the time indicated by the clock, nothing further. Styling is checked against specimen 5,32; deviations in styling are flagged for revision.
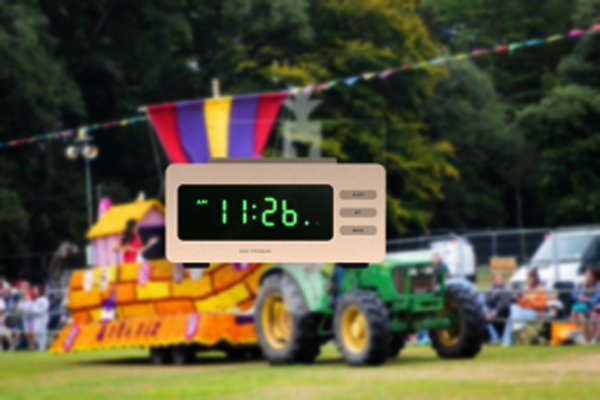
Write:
11,26
